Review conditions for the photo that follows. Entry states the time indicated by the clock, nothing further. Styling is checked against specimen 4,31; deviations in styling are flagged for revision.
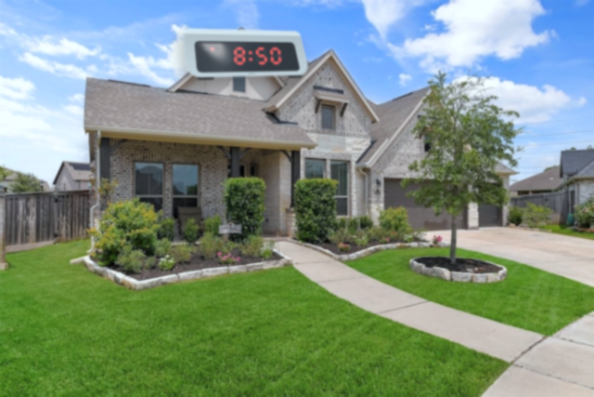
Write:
8,50
